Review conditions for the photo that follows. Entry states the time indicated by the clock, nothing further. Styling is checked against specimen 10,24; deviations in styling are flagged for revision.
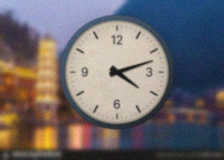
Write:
4,12
